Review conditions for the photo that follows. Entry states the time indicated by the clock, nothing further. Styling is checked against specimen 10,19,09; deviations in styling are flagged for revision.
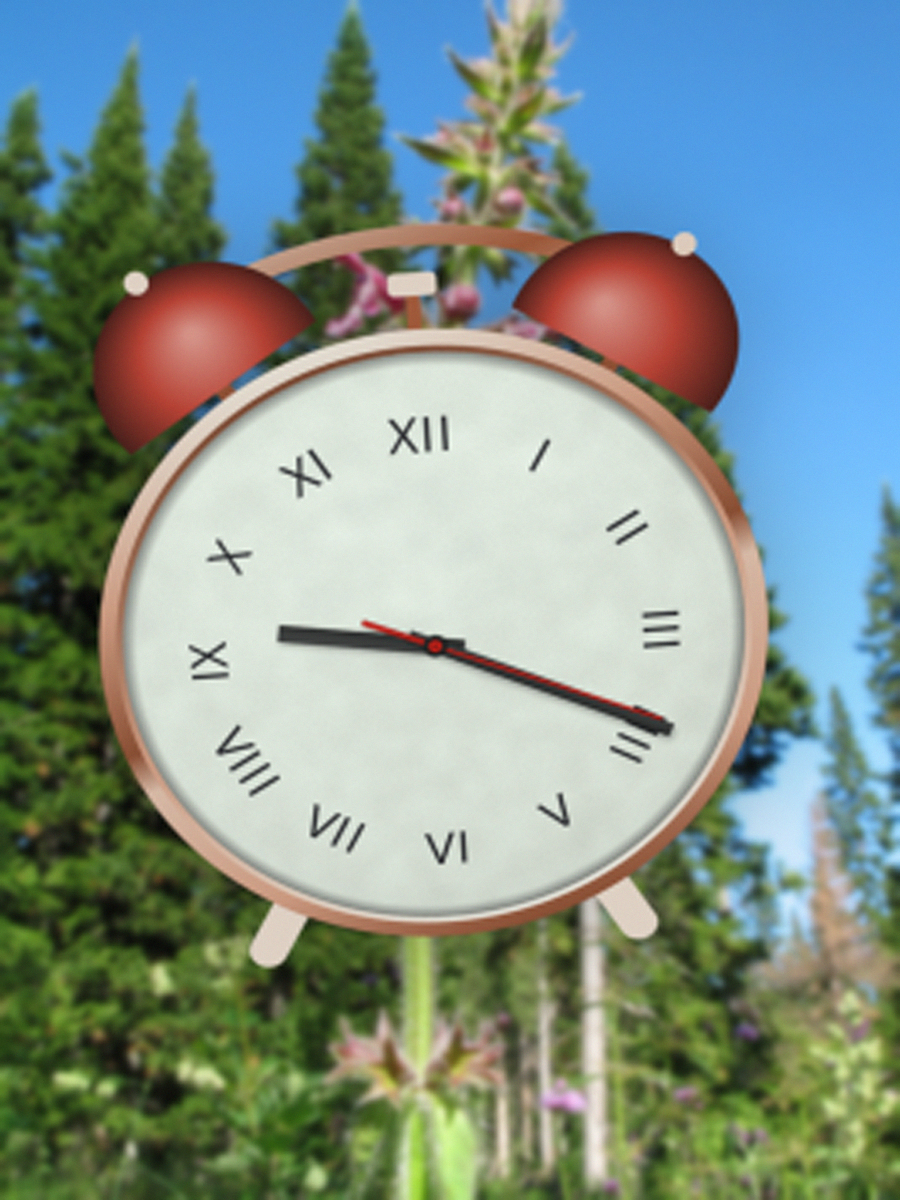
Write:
9,19,19
